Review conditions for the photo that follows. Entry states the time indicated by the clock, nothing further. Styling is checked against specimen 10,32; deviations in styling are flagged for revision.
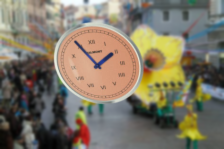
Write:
1,55
